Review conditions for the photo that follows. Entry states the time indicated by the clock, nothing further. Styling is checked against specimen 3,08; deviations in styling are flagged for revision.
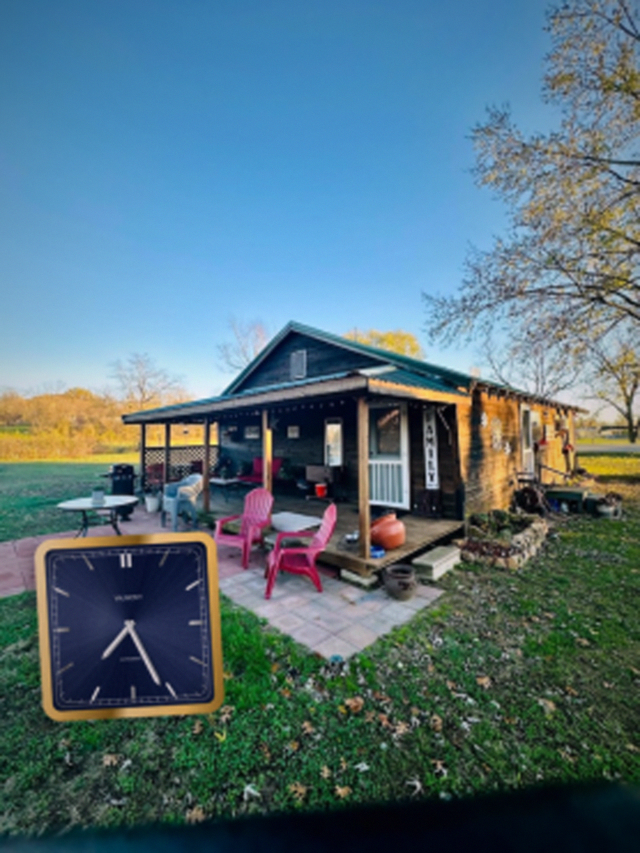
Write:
7,26
